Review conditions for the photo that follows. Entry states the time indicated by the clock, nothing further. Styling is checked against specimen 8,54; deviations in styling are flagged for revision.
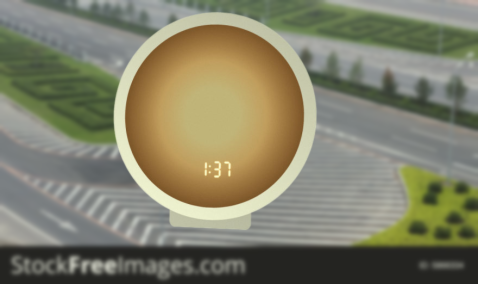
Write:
1,37
